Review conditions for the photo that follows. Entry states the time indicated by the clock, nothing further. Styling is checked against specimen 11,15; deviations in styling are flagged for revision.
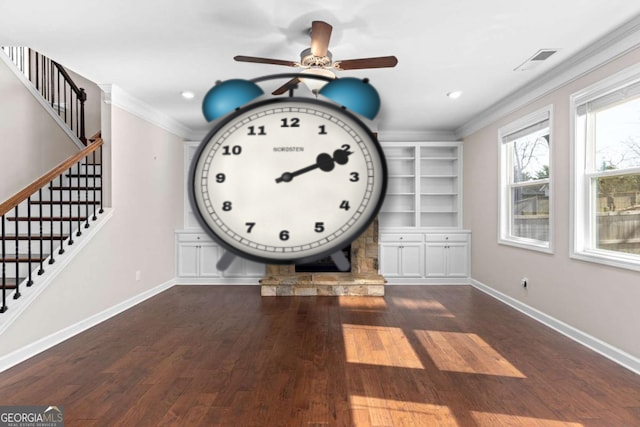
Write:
2,11
